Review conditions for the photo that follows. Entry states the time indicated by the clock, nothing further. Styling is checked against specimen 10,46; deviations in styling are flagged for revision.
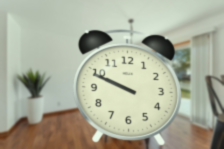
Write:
9,49
